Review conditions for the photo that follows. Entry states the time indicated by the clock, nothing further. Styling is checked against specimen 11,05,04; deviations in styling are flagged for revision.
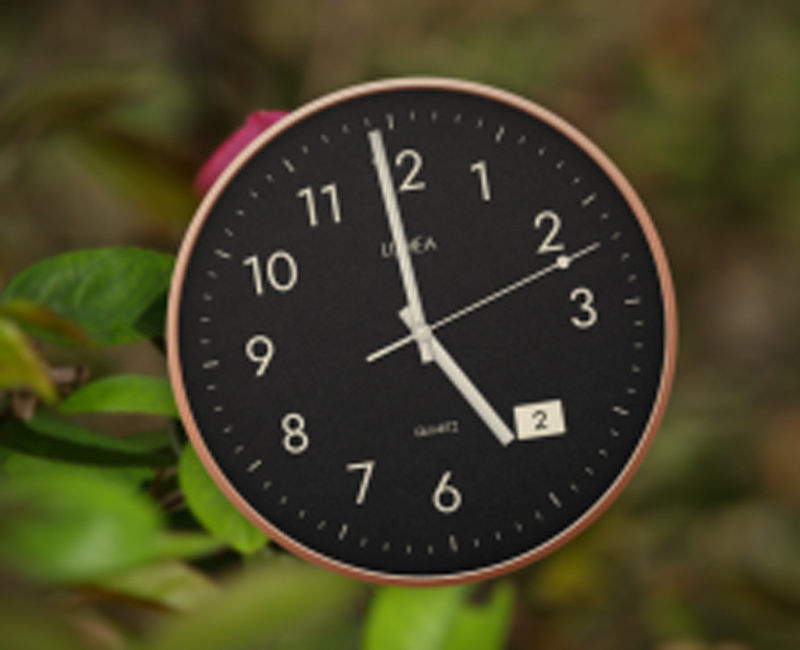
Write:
4,59,12
